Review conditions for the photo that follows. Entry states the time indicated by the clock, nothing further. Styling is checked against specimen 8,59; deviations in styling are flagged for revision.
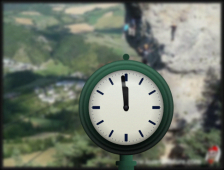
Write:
11,59
